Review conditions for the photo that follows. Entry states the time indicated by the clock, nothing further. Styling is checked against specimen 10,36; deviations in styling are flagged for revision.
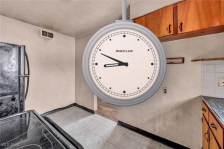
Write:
8,49
